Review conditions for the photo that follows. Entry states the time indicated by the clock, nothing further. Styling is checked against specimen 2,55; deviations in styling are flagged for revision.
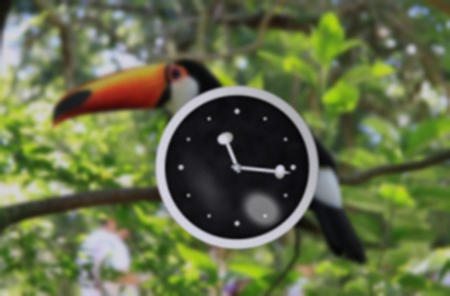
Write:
11,16
